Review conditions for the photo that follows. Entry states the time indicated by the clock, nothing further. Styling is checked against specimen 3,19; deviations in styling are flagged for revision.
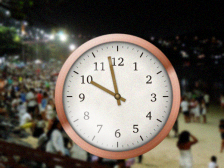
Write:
9,58
